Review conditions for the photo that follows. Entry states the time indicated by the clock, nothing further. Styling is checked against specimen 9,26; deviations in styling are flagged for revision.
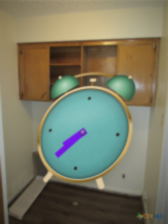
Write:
7,37
